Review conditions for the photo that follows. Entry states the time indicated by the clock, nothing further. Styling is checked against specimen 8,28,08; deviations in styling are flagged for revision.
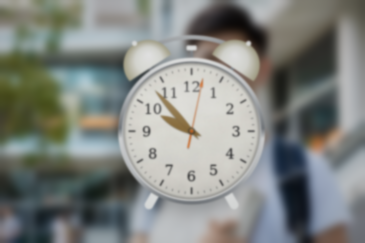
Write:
9,53,02
